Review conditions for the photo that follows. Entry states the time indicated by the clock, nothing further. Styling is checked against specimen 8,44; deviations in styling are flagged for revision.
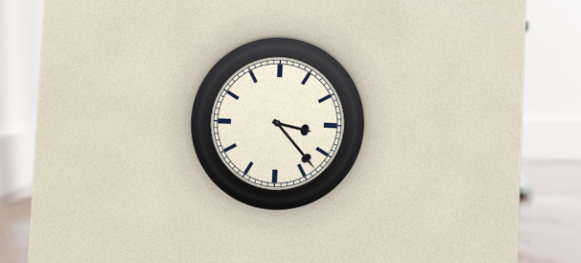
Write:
3,23
